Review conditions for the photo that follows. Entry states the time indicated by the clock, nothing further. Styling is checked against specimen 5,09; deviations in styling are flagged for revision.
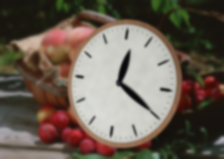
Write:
12,20
